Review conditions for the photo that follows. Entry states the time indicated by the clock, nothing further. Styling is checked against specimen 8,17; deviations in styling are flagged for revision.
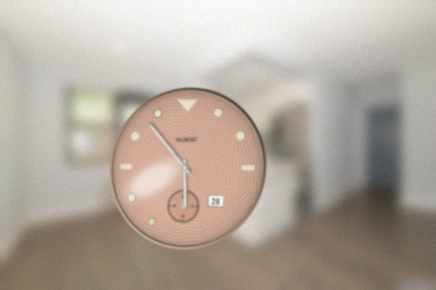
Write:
5,53
